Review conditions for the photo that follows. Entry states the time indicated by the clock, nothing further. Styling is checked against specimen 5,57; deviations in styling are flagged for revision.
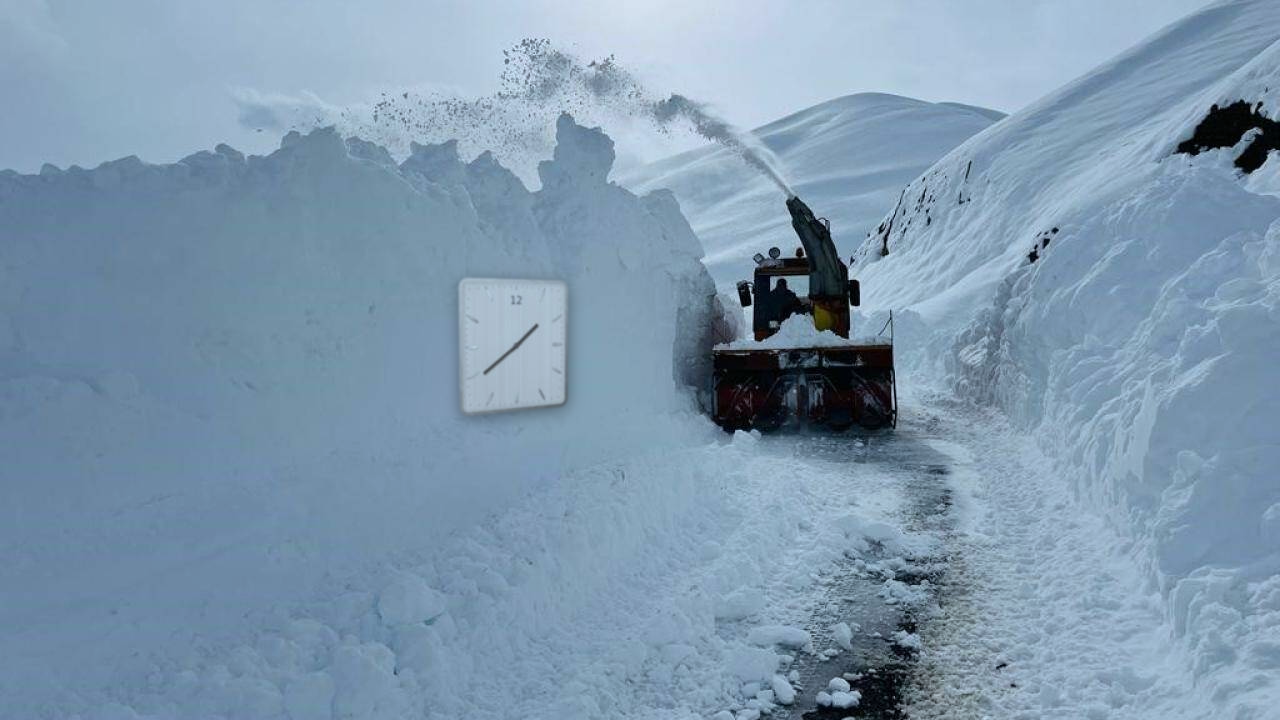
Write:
1,39
